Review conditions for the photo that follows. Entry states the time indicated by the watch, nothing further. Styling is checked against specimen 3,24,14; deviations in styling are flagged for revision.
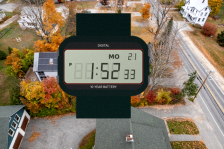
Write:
1,52,33
